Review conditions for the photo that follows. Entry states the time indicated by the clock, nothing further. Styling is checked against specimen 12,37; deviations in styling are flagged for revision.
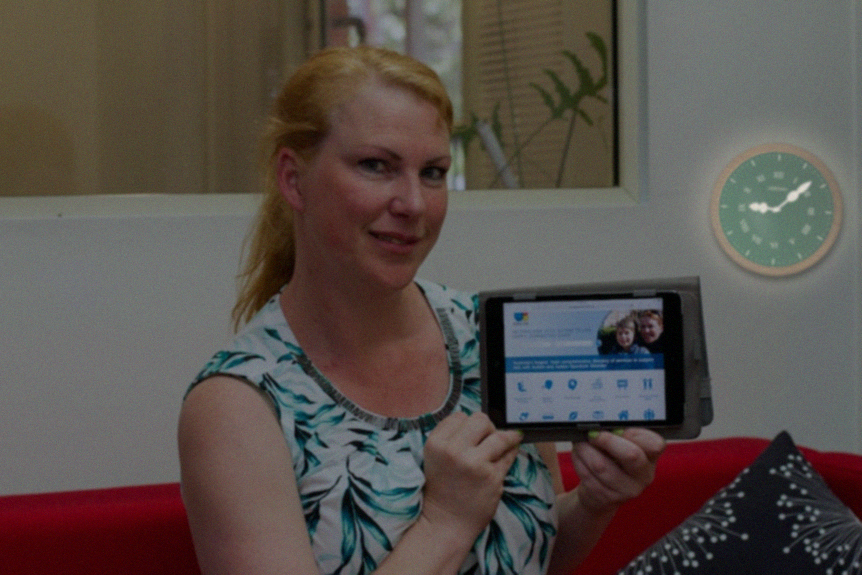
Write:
9,08
